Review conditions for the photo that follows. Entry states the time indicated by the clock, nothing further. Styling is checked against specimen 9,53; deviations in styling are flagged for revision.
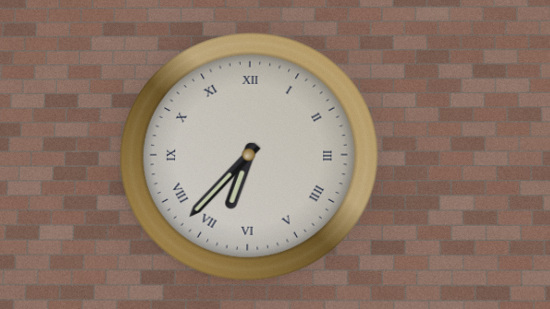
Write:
6,37
